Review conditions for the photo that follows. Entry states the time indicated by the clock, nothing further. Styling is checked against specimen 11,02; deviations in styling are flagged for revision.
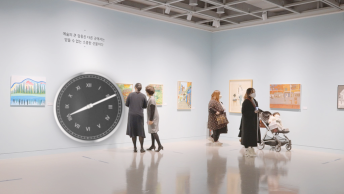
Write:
8,11
